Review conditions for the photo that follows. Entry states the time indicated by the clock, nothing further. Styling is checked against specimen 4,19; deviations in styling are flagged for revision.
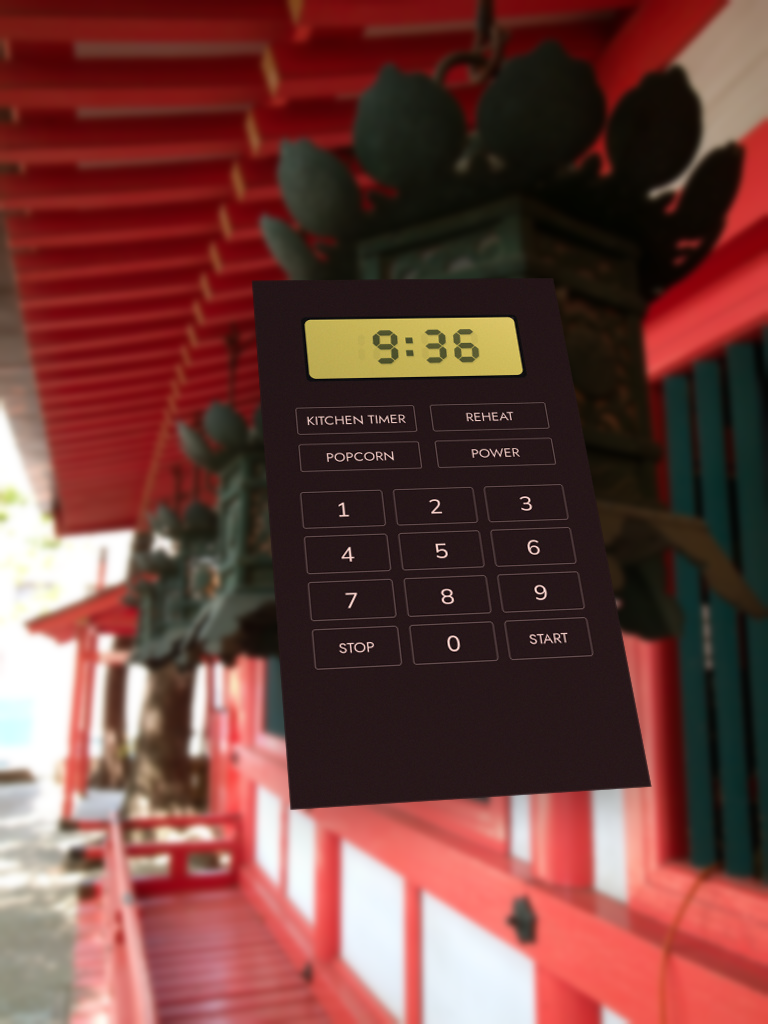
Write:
9,36
